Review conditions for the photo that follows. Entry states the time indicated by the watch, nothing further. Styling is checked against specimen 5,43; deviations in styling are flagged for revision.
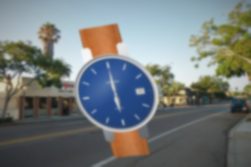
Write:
6,00
